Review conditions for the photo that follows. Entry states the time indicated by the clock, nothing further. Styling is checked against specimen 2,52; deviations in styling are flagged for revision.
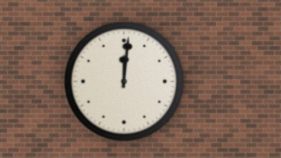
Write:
12,01
